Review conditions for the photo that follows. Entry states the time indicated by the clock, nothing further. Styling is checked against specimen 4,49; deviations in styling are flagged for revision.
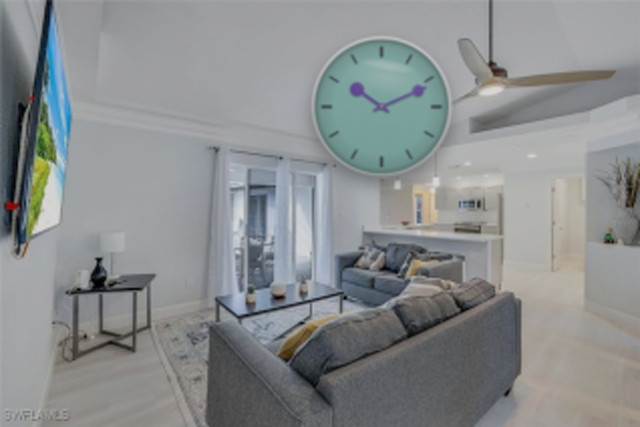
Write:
10,11
